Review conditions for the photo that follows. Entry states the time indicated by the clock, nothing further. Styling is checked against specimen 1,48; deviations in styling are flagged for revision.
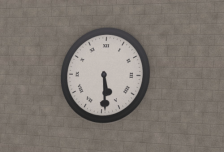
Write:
5,29
